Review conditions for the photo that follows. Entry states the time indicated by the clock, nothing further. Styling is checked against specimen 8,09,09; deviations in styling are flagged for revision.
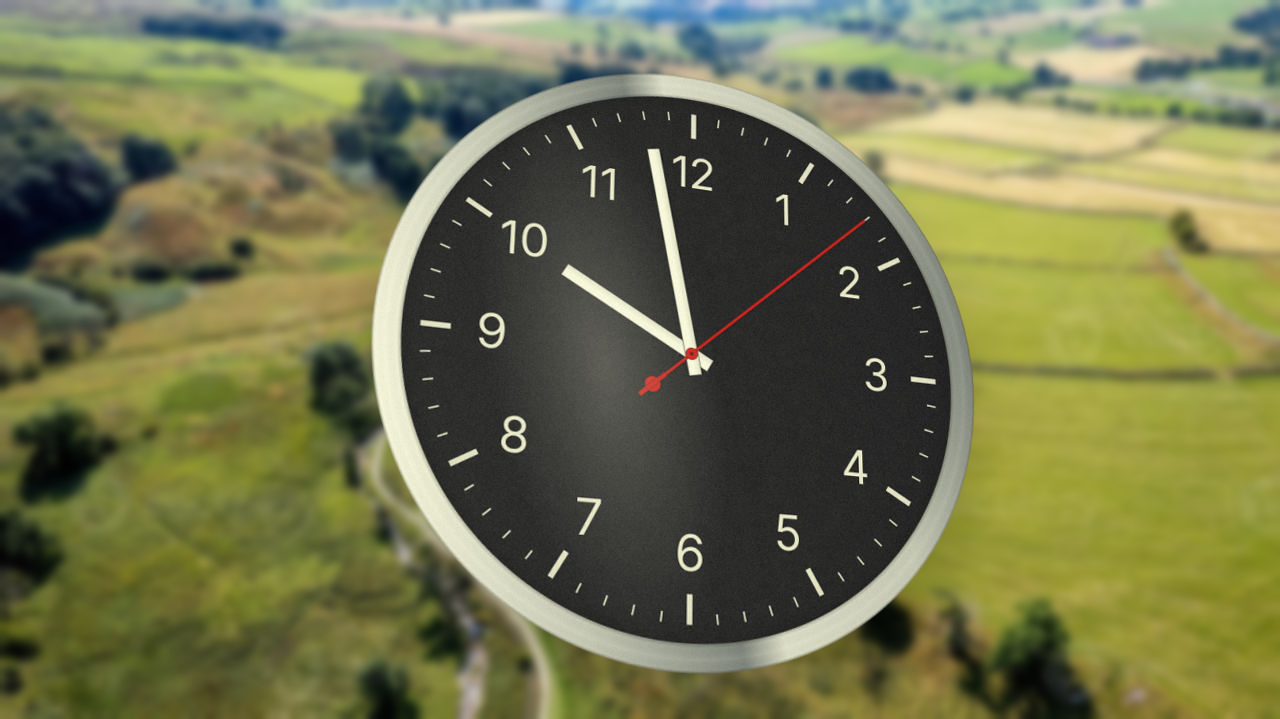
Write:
9,58,08
